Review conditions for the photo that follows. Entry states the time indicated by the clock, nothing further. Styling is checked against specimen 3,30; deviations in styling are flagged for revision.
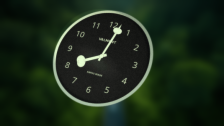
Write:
8,02
